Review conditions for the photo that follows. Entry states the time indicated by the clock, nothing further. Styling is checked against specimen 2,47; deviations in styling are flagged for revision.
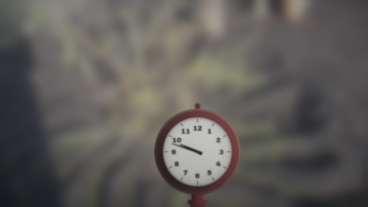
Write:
9,48
